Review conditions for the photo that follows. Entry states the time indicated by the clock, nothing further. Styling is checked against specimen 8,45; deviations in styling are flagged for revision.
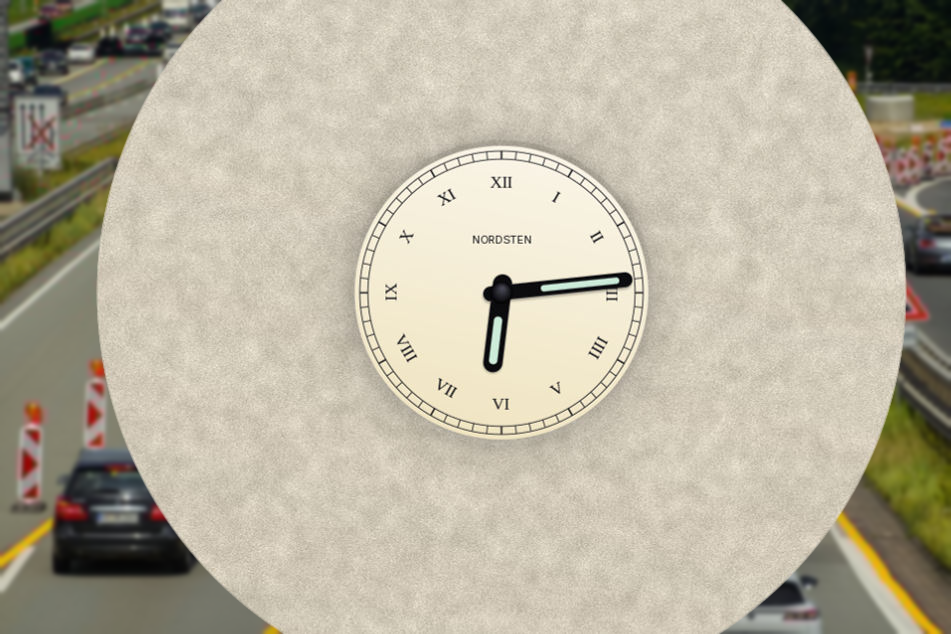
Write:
6,14
